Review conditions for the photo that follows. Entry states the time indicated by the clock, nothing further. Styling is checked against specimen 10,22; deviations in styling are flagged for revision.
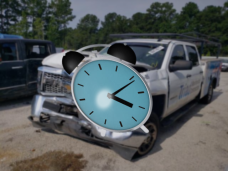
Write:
4,11
